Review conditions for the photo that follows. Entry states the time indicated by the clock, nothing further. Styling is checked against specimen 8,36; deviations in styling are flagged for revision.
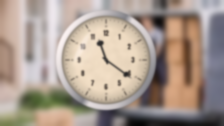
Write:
11,21
